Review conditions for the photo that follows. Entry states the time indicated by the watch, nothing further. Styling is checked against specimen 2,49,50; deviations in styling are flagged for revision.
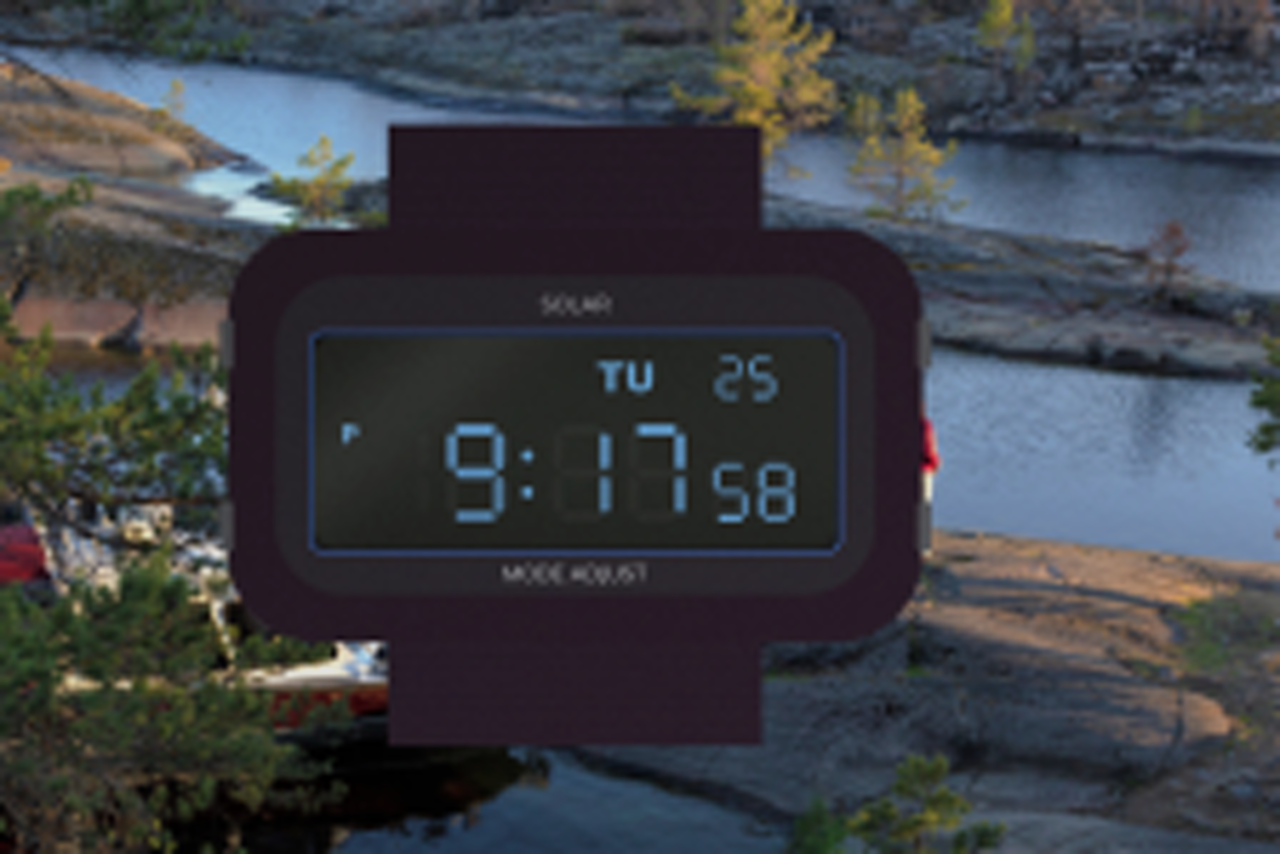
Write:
9,17,58
